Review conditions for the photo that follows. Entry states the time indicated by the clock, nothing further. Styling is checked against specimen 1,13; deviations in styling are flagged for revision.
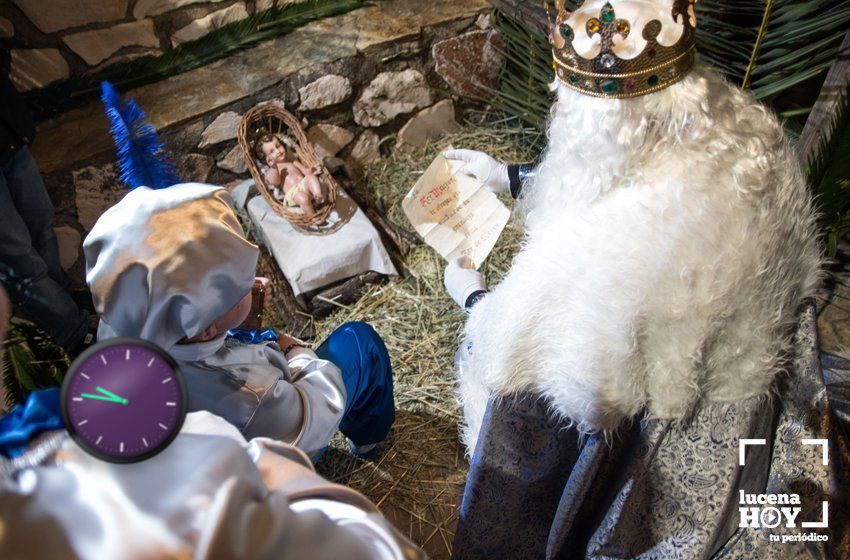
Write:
9,46
